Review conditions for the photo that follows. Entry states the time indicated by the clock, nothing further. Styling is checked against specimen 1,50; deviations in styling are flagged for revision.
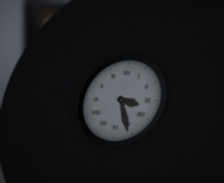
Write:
3,26
